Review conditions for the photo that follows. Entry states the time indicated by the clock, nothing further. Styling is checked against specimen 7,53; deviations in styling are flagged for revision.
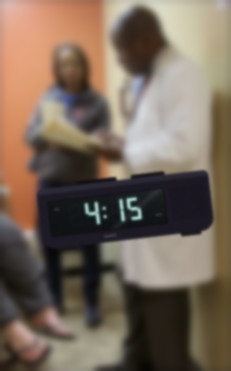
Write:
4,15
